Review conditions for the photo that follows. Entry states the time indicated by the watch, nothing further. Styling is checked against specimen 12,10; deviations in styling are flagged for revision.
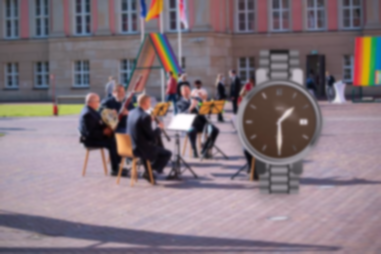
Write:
1,30
